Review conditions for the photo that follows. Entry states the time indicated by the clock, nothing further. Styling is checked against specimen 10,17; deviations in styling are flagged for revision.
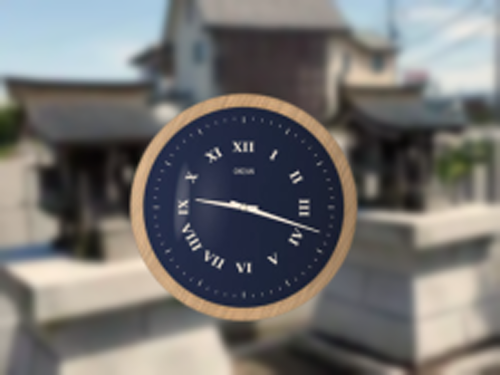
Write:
9,18
